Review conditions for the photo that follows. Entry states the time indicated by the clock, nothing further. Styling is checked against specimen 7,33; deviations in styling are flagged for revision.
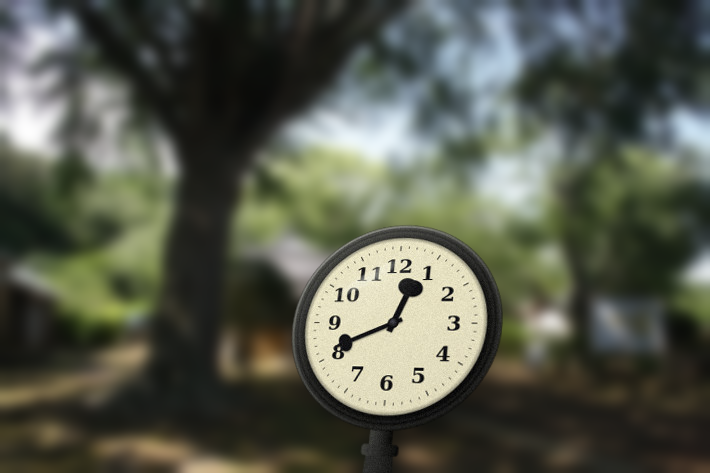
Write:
12,41
